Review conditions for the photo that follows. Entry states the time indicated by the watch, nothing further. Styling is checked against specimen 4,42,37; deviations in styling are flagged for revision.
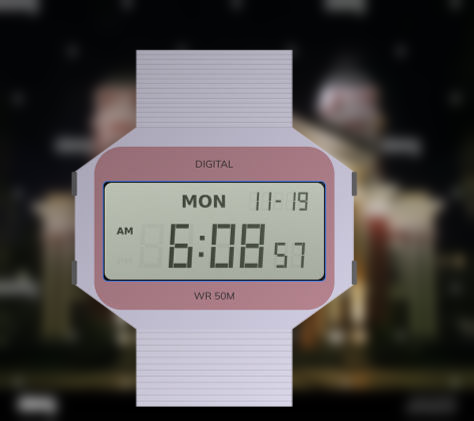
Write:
6,08,57
